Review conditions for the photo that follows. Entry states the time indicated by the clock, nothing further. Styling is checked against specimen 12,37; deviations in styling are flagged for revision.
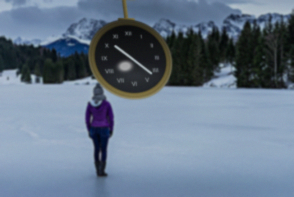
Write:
10,22
